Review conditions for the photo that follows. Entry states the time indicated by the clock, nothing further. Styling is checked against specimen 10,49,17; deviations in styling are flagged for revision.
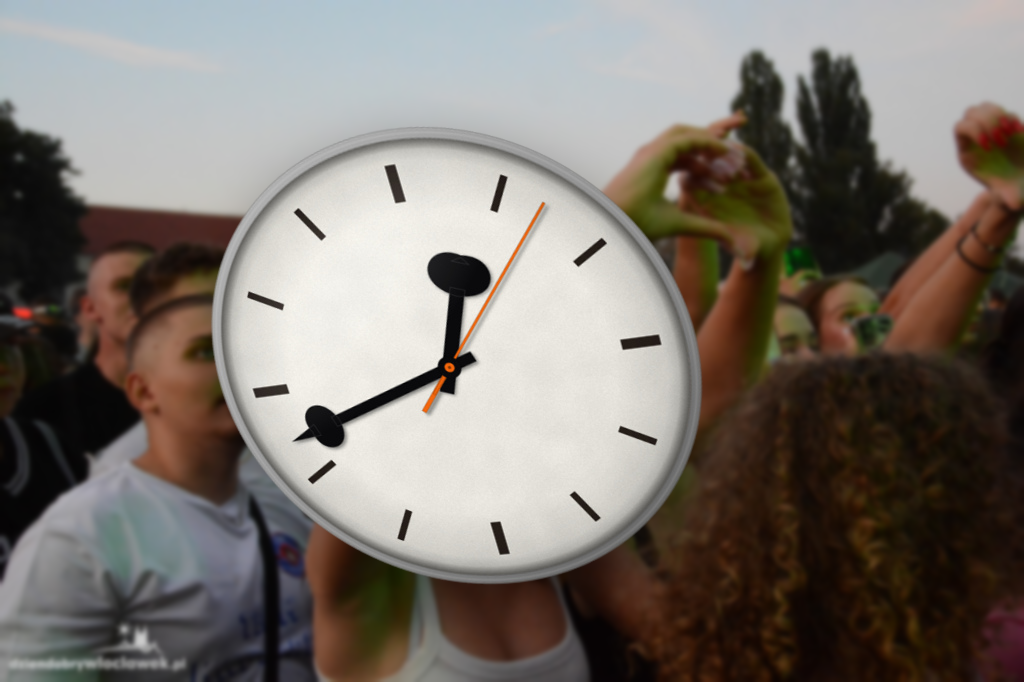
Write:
12,42,07
